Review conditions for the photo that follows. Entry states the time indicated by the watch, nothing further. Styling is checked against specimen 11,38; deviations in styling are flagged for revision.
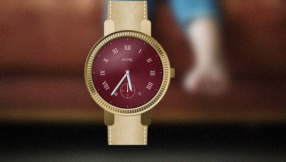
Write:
5,36
